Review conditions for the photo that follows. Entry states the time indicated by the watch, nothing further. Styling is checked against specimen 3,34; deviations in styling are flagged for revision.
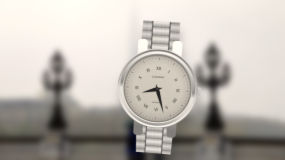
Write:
8,27
